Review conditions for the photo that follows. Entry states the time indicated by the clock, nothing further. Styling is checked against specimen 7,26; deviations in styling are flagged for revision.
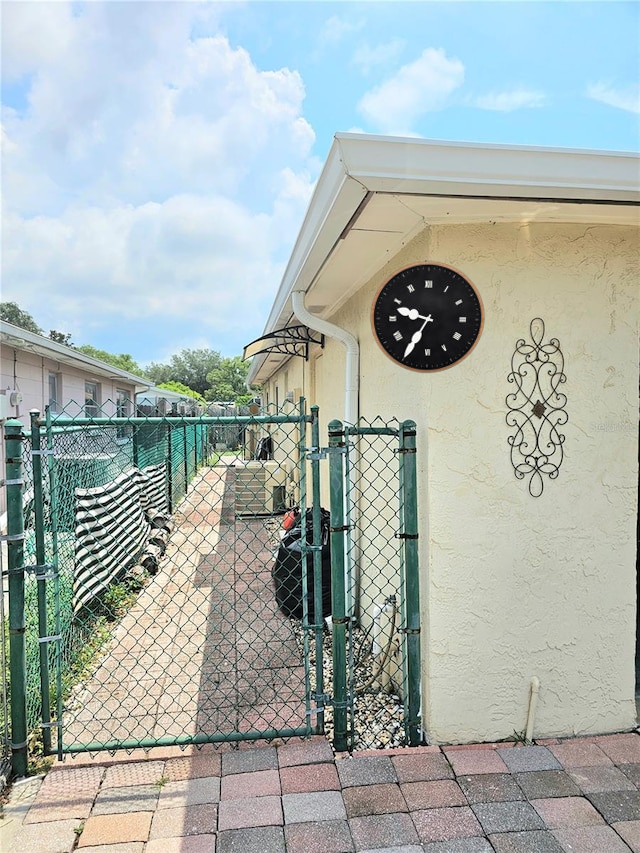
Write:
9,35
